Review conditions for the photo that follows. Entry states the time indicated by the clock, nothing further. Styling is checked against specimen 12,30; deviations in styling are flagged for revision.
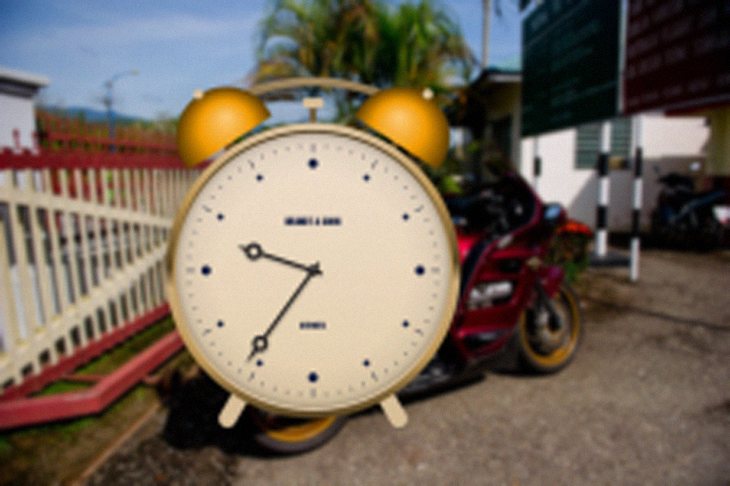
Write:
9,36
